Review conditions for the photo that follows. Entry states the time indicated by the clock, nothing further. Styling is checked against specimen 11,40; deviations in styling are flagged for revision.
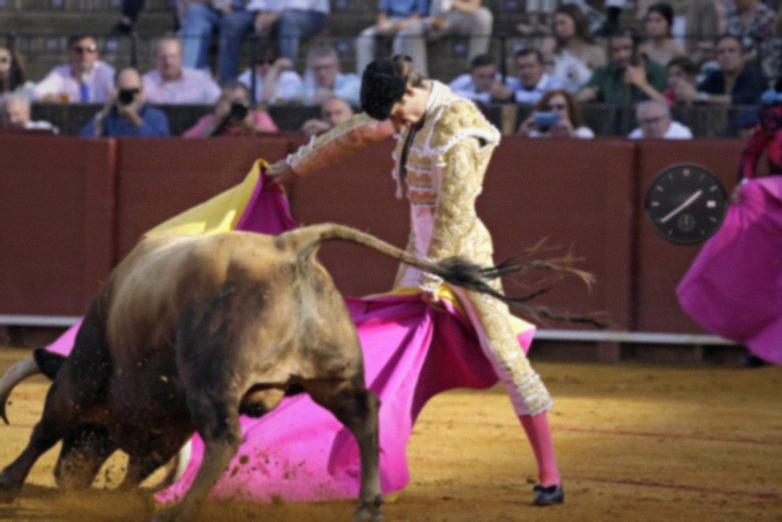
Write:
1,39
